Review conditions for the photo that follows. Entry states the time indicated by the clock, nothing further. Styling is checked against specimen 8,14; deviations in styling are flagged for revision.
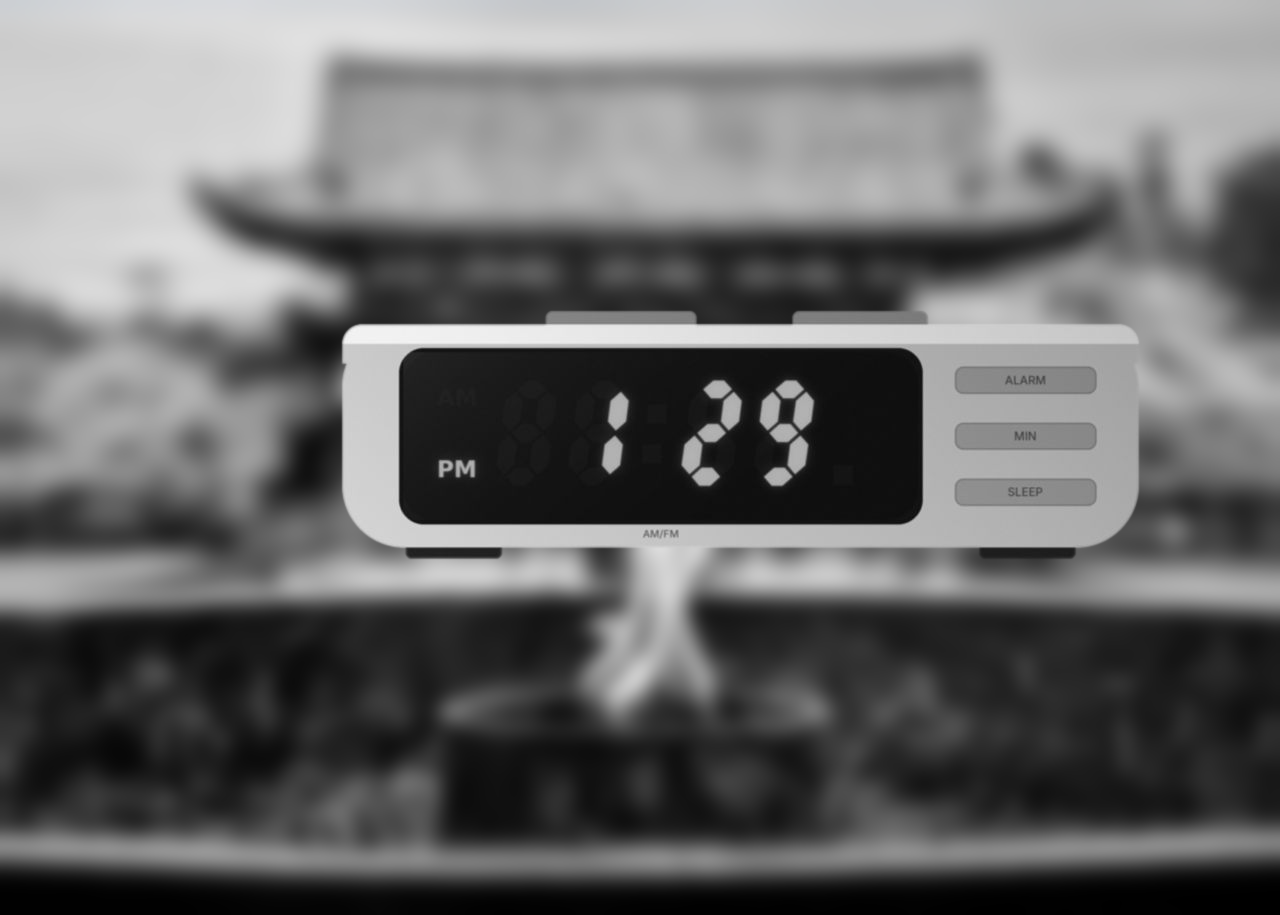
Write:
1,29
